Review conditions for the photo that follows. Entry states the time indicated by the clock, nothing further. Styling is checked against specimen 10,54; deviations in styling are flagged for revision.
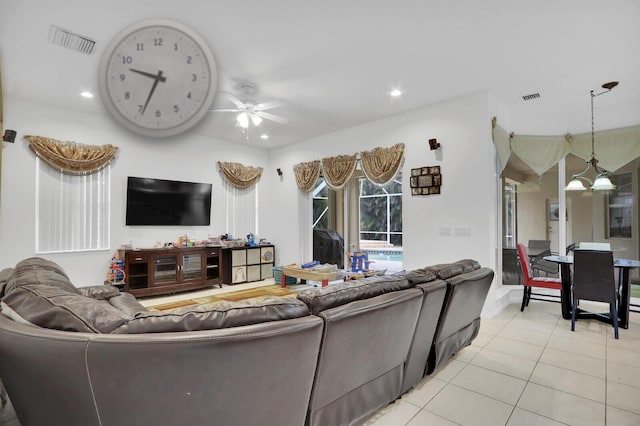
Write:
9,34
